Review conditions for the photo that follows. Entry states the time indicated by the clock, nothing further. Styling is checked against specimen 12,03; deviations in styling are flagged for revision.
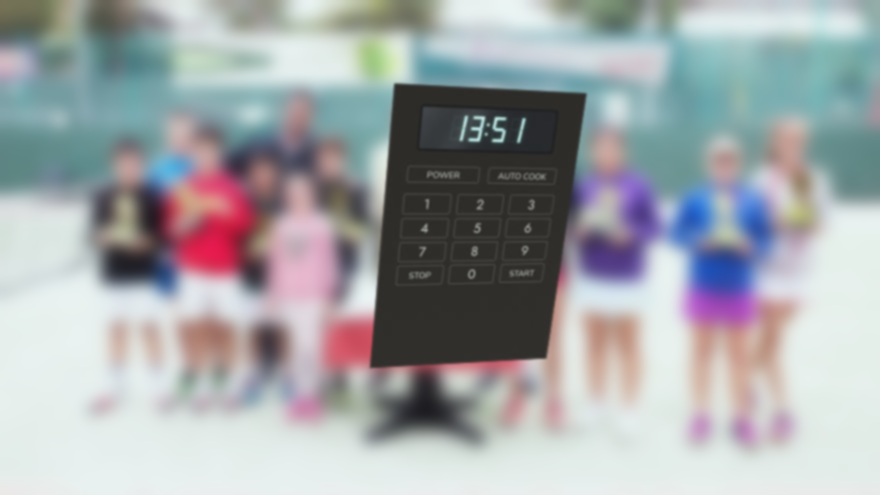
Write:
13,51
